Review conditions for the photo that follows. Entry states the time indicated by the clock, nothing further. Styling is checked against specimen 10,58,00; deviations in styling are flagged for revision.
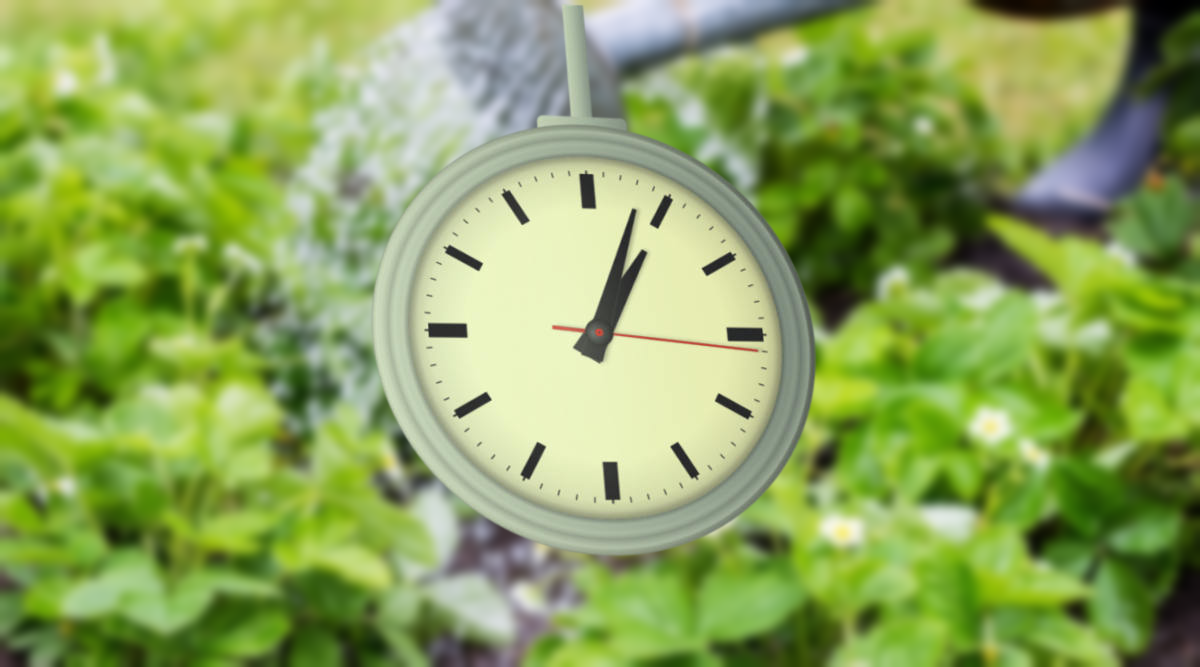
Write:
1,03,16
